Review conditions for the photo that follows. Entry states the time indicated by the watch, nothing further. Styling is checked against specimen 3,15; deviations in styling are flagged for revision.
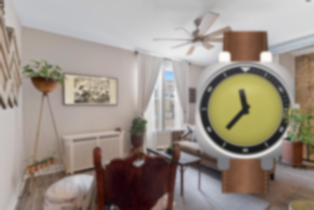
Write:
11,37
